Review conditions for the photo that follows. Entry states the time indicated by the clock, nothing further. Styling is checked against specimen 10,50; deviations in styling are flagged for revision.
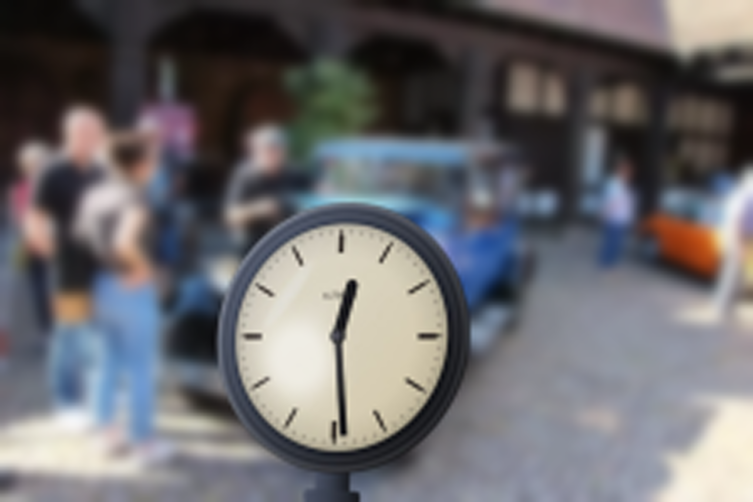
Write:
12,29
